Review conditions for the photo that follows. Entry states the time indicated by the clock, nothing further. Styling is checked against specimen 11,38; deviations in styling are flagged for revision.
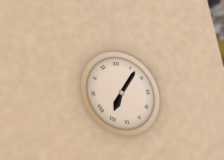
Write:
7,07
